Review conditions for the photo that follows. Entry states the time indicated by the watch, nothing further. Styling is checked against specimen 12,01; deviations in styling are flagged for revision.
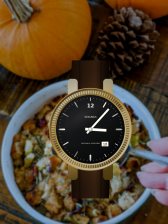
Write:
3,07
